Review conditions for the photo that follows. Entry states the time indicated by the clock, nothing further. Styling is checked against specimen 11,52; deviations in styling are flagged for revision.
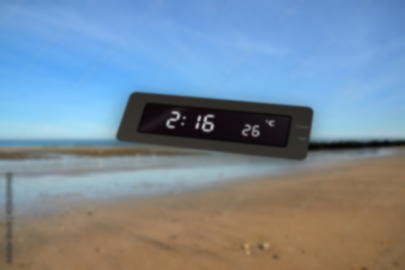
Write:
2,16
